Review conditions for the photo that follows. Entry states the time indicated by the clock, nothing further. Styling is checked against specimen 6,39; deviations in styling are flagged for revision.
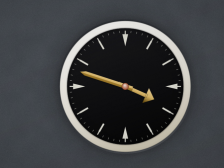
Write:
3,48
